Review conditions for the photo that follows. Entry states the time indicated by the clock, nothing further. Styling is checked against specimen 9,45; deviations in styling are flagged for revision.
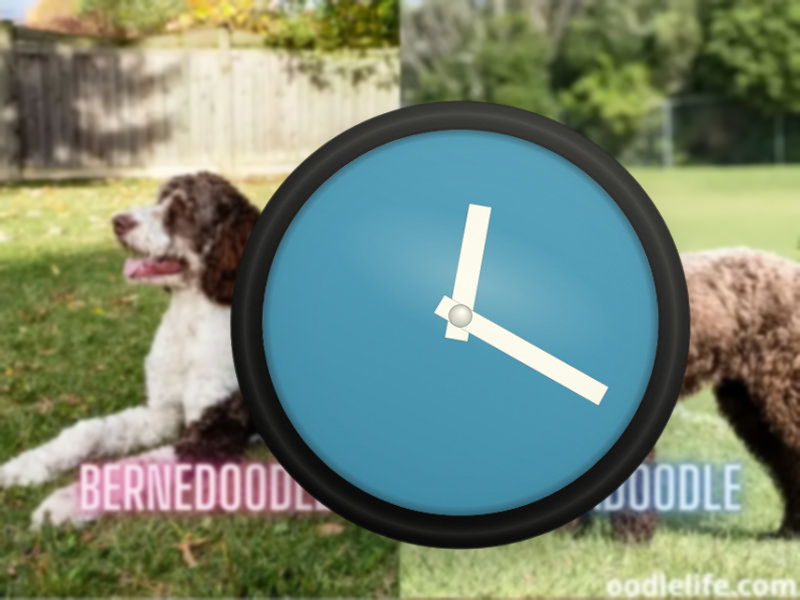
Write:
12,20
